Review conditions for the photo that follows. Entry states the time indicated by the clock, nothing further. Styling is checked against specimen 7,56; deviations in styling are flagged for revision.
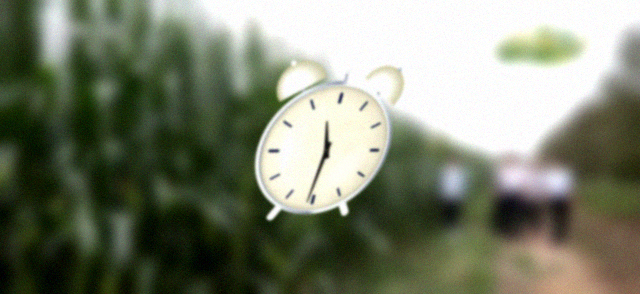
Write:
11,31
